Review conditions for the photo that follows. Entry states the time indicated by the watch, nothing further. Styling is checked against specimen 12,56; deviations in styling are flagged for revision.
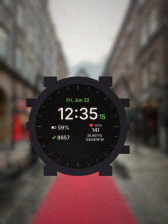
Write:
12,35
